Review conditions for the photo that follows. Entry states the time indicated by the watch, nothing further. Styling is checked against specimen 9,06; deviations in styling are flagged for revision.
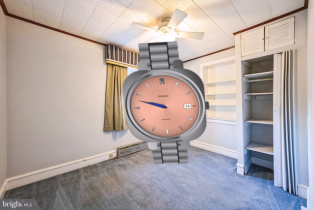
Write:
9,48
